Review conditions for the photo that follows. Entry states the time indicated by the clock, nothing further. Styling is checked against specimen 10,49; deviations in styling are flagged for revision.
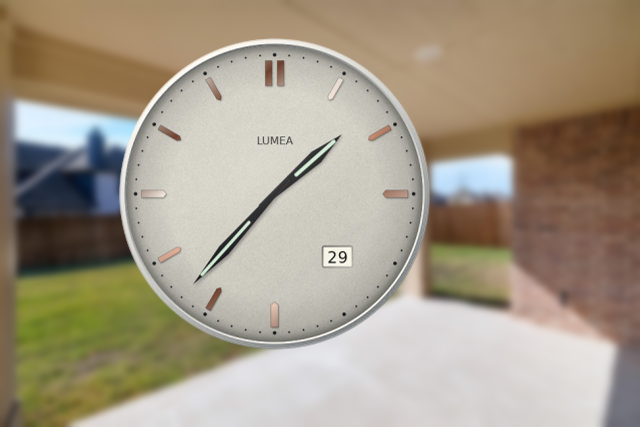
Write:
1,37
